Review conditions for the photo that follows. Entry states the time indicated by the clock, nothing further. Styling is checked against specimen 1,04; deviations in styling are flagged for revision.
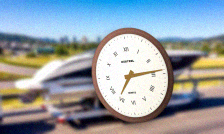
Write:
7,14
